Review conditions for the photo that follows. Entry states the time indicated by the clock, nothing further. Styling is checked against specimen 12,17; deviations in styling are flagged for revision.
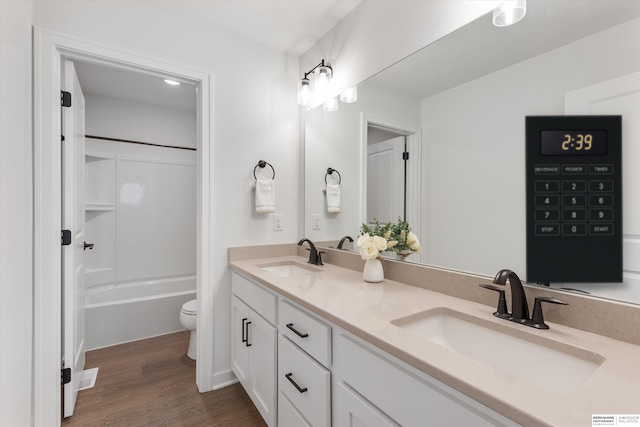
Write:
2,39
